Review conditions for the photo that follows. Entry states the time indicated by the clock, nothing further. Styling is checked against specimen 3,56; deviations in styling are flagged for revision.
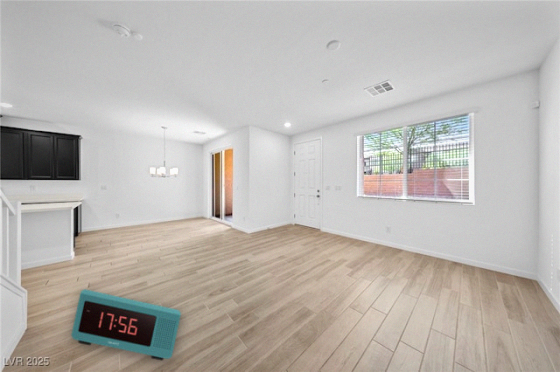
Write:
17,56
